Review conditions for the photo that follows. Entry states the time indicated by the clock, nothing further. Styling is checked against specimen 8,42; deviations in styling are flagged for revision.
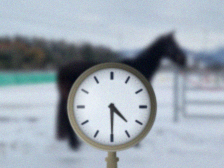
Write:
4,30
